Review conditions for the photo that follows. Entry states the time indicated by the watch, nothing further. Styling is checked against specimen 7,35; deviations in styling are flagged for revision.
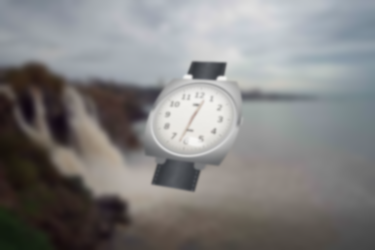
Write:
12,32
